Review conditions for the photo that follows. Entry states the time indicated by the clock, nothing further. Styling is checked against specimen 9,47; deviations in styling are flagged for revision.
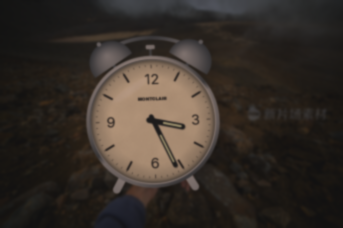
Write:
3,26
